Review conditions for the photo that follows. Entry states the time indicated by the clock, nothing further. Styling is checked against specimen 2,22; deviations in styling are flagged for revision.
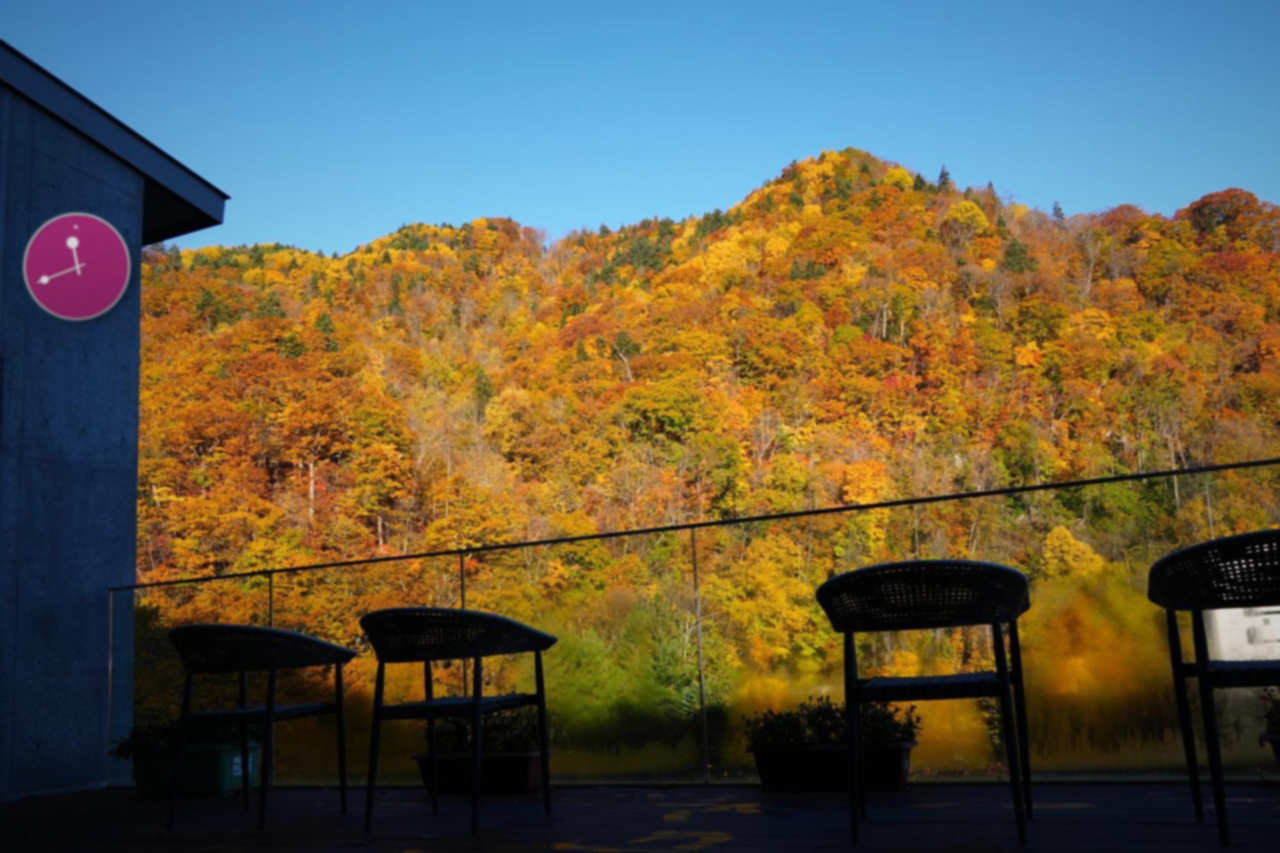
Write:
11,42
